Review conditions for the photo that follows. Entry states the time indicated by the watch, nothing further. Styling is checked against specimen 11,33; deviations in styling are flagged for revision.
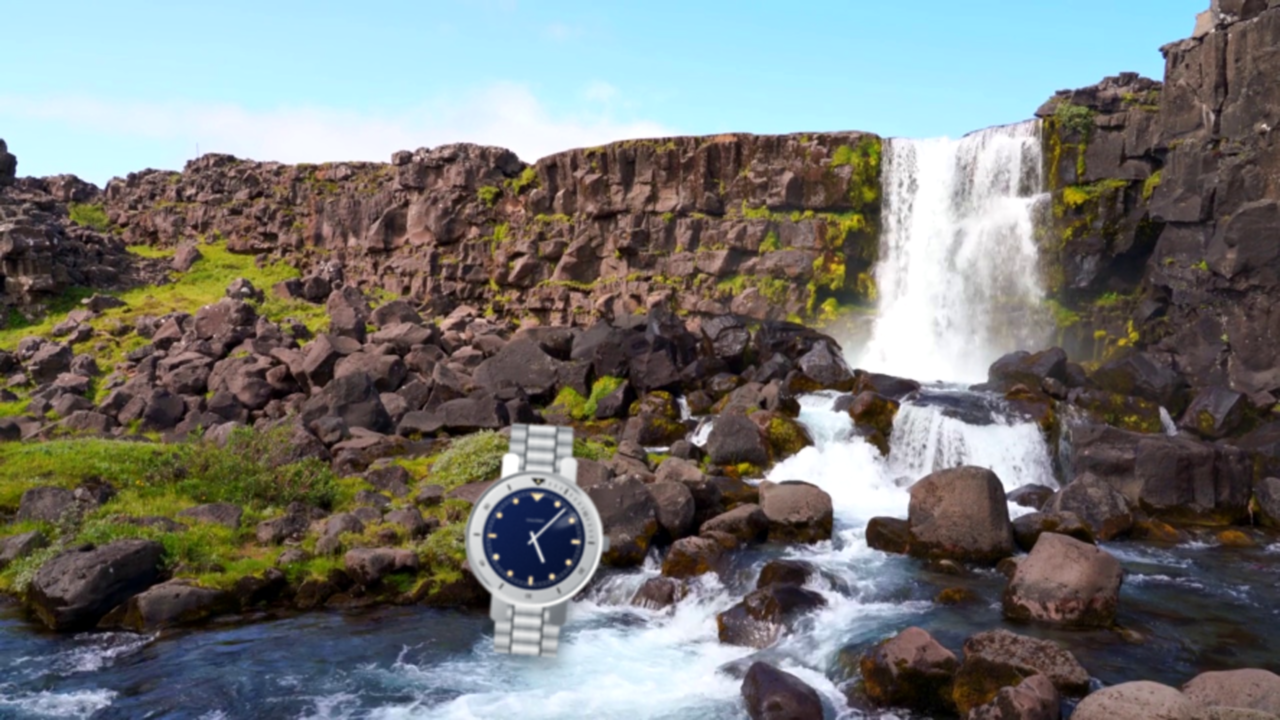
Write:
5,07
